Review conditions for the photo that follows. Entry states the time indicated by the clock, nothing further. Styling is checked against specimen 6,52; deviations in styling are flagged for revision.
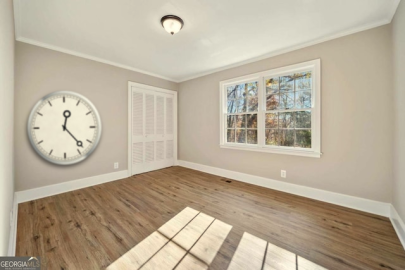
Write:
12,23
